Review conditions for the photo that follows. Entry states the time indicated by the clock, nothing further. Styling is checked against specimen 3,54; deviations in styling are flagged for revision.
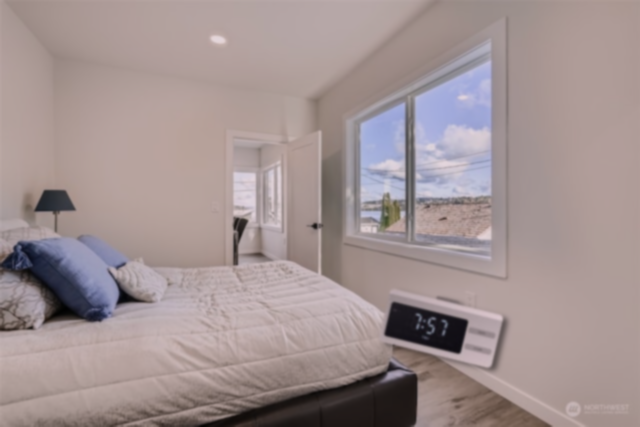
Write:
7,57
